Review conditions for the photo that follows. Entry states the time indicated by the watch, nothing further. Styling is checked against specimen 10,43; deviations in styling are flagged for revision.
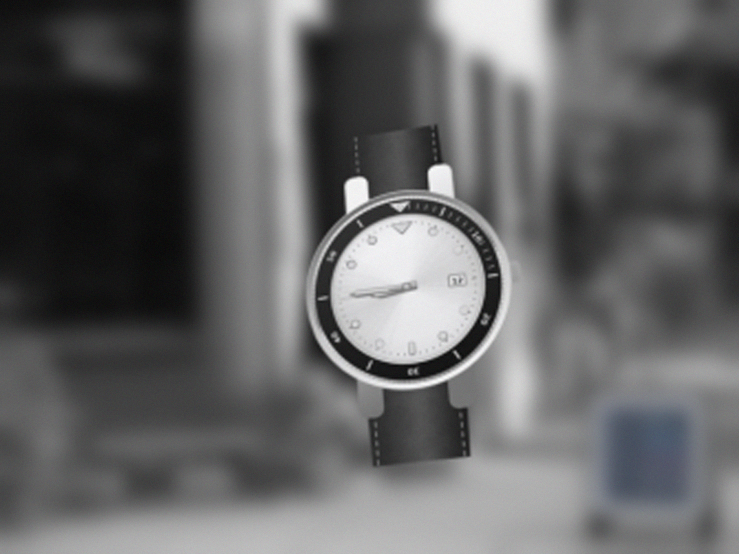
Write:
8,45
